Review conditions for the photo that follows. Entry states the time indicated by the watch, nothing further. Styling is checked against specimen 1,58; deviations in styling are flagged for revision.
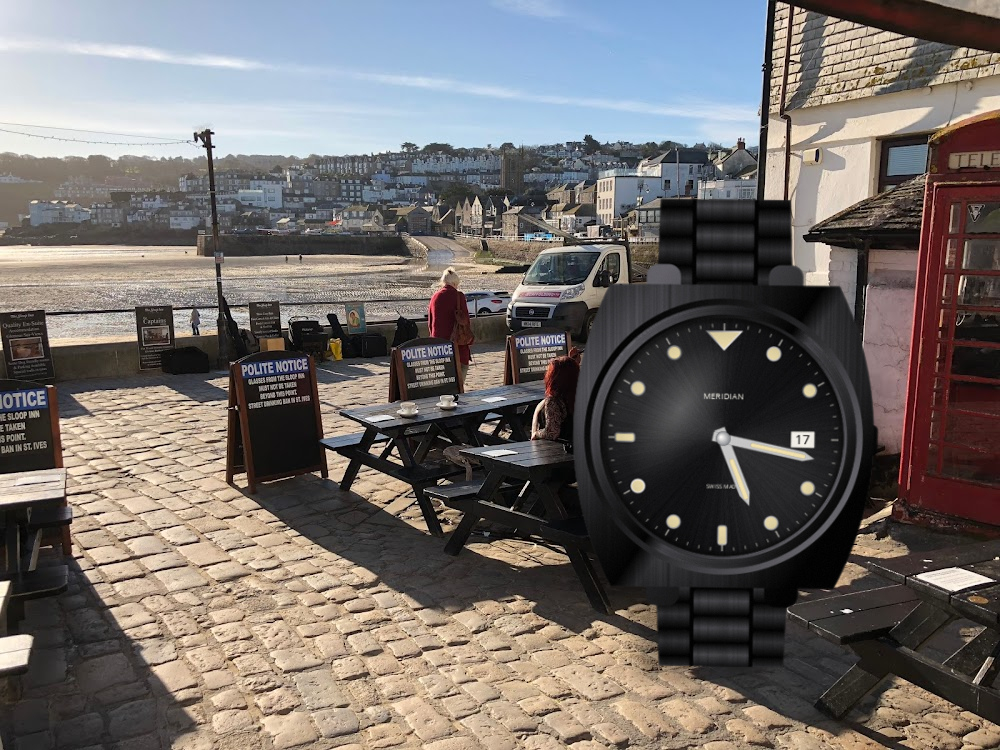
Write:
5,17
